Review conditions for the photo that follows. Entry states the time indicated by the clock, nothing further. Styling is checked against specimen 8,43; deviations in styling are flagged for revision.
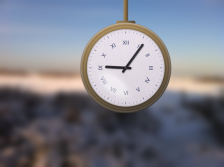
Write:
9,06
